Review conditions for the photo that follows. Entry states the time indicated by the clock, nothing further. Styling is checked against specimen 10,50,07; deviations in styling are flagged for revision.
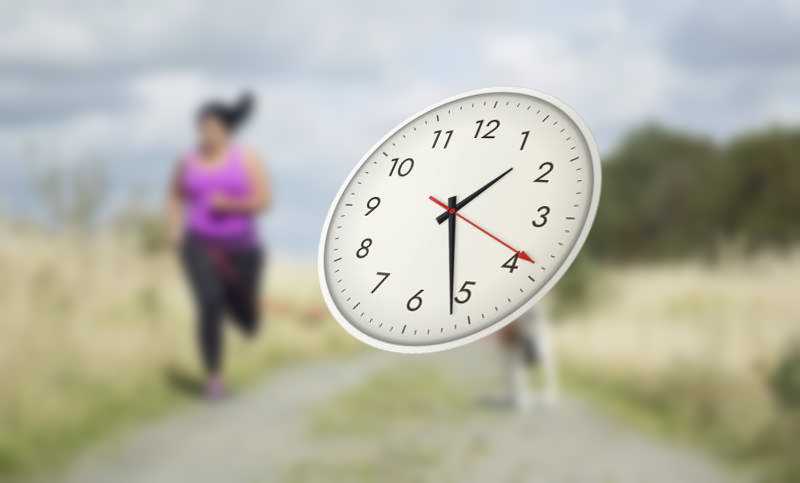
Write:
1,26,19
